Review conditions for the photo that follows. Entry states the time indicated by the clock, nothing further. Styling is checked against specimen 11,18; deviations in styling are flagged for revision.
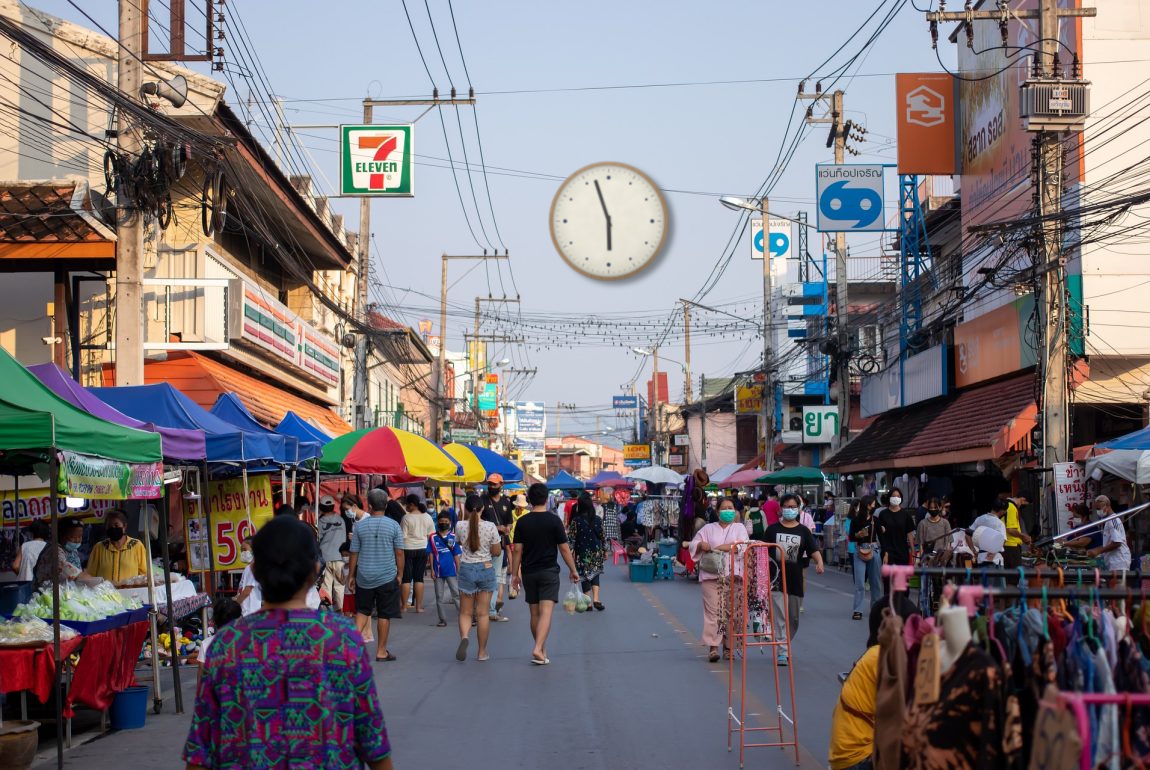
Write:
5,57
